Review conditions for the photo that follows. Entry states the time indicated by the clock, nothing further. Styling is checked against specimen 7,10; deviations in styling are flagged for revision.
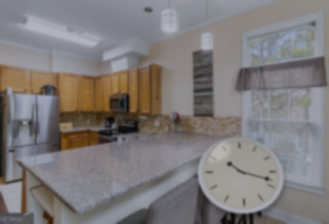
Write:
10,18
